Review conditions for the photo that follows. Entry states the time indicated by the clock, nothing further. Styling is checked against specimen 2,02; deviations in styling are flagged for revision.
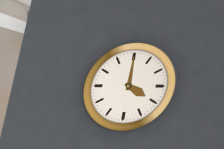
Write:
4,00
